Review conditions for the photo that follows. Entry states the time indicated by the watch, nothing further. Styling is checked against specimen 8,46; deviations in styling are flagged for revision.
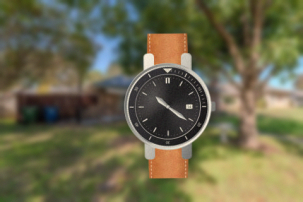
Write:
10,21
